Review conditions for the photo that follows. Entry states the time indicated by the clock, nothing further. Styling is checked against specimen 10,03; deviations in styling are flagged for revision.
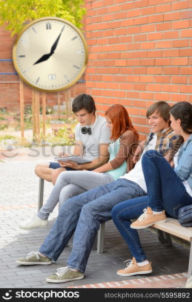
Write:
8,05
